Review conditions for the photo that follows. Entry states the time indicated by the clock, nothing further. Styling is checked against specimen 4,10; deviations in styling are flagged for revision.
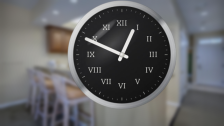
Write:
12,49
